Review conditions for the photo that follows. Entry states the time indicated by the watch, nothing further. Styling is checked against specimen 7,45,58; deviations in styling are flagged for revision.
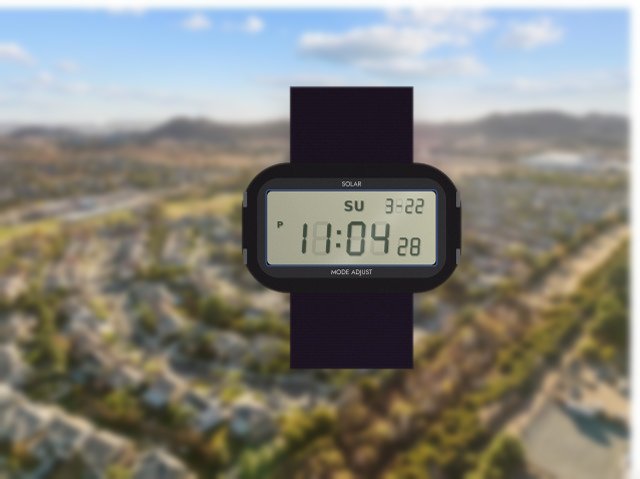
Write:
11,04,28
